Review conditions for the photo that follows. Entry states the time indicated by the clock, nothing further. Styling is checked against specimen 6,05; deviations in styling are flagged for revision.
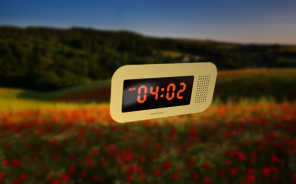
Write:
4,02
